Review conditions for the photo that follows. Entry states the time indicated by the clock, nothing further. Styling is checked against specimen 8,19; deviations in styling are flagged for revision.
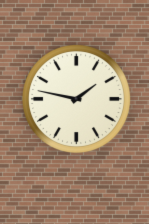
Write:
1,47
